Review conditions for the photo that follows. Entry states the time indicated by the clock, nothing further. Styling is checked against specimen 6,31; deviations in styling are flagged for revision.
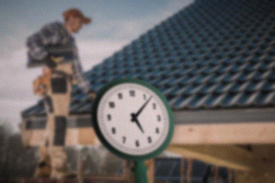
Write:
5,07
